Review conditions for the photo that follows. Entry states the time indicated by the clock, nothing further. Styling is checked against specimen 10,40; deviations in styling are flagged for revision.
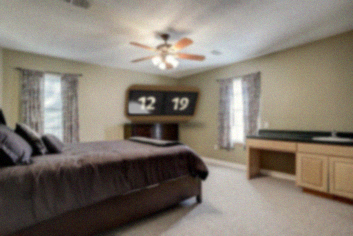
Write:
12,19
